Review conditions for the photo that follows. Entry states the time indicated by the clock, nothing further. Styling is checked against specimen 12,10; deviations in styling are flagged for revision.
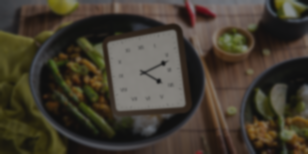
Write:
4,12
